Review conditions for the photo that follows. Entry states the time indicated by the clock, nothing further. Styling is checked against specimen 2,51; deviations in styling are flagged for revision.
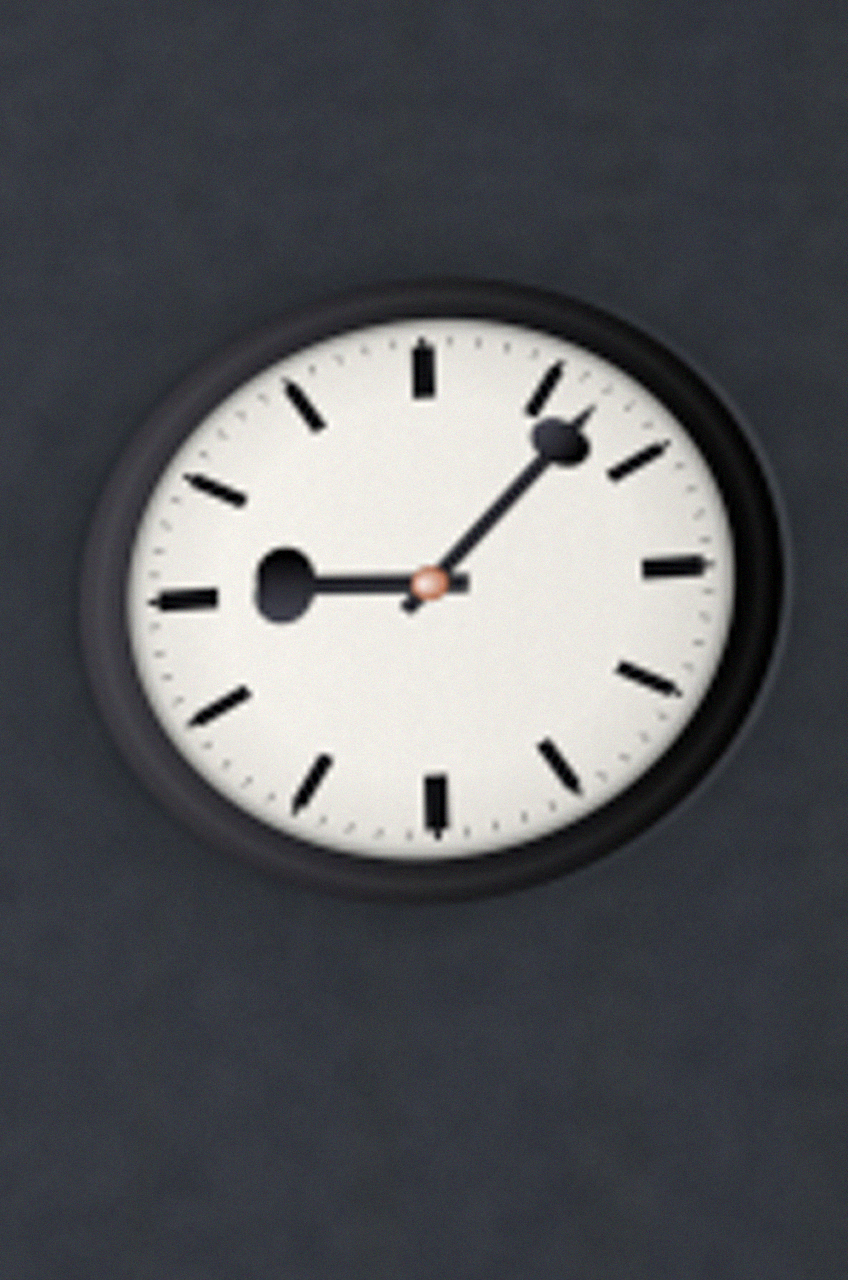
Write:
9,07
